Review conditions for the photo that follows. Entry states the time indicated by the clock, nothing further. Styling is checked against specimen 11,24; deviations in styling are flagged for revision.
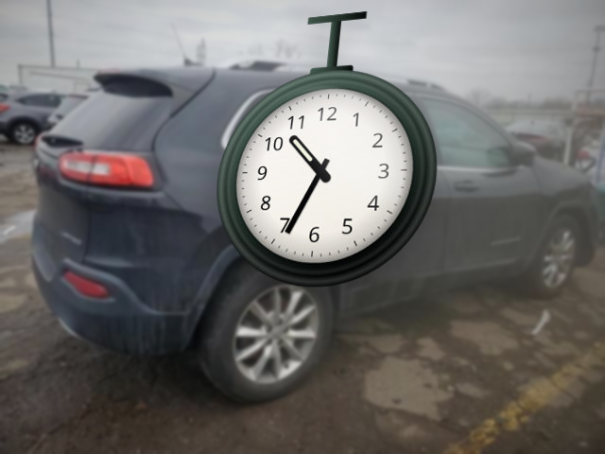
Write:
10,34
